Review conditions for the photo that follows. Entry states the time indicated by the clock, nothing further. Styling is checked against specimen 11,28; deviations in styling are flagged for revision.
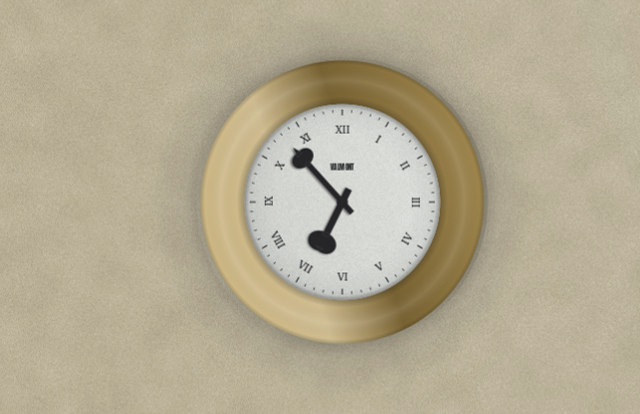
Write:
6,53
